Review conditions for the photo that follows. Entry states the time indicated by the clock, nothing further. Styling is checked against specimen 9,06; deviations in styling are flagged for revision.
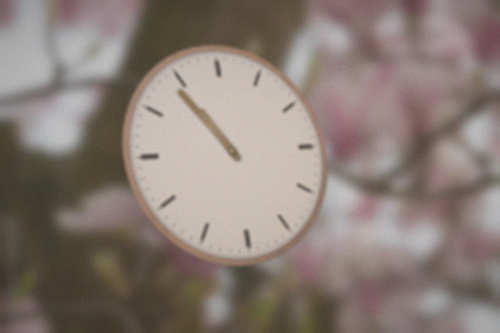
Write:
10,54
